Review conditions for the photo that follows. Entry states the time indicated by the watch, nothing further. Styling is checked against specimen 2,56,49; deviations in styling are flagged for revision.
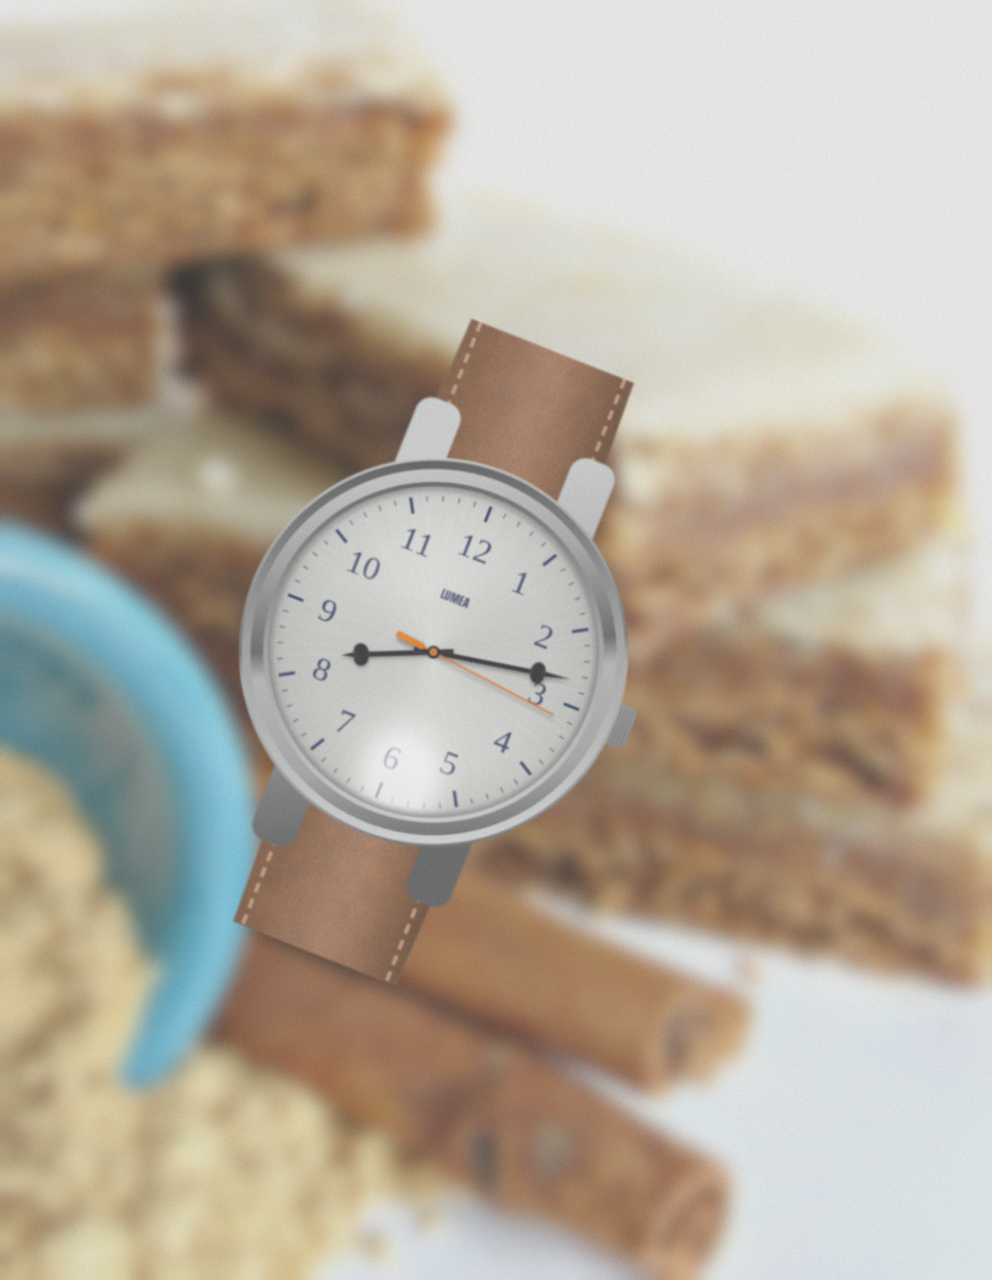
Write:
8,13,16
